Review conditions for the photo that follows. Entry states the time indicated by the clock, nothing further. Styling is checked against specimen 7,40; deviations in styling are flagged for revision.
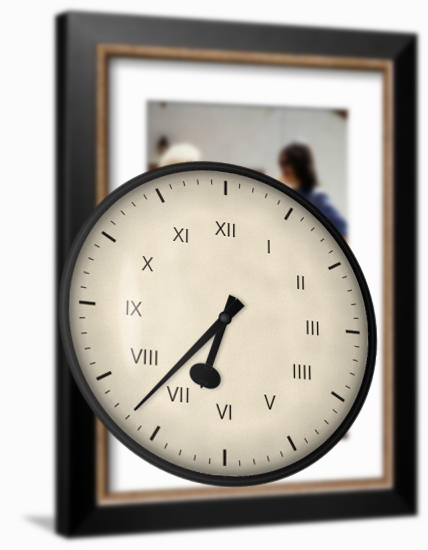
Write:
6,37
